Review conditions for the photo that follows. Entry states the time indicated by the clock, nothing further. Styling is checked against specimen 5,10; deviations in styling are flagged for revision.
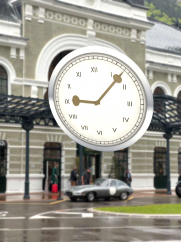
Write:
9,07
